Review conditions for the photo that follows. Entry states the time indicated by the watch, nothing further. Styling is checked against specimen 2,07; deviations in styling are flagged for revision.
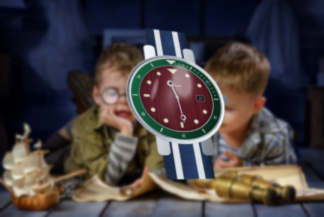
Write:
11,29
